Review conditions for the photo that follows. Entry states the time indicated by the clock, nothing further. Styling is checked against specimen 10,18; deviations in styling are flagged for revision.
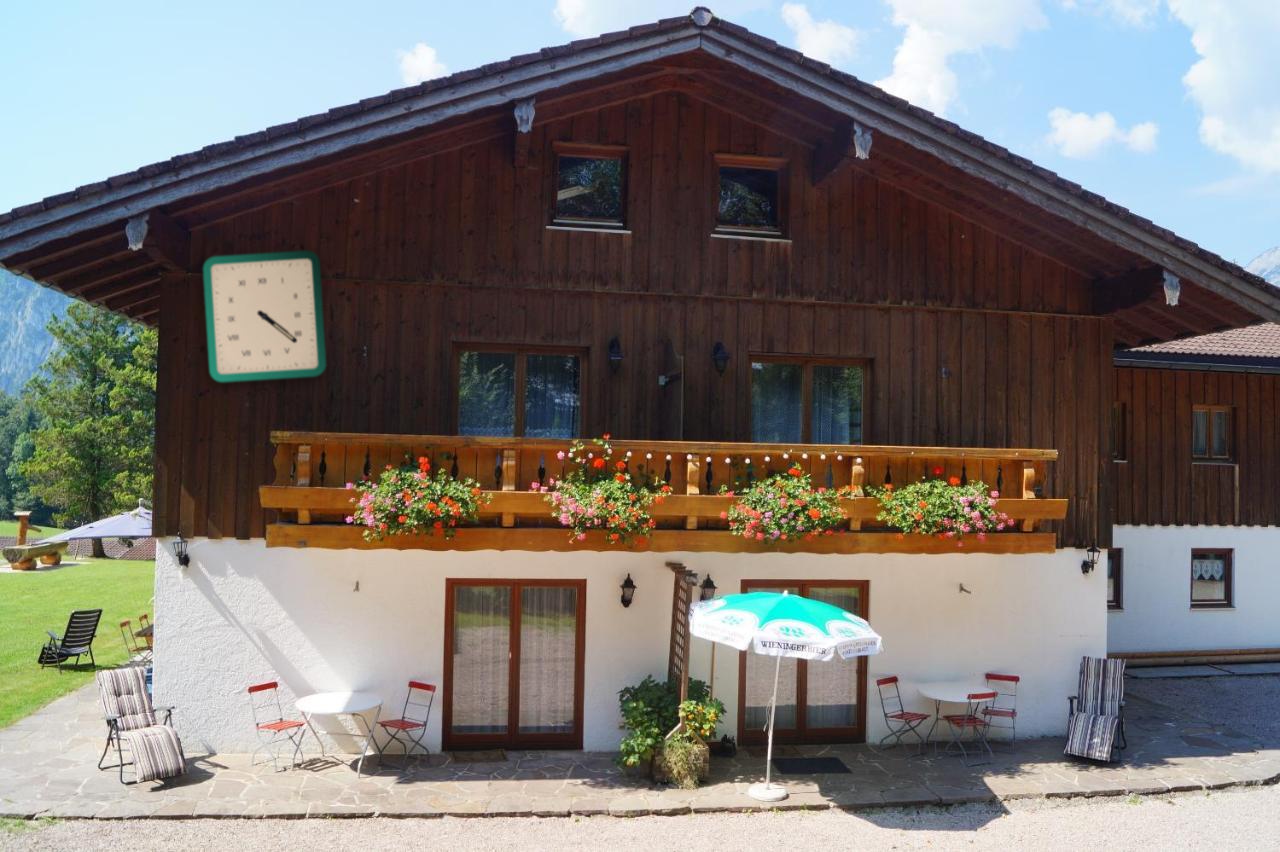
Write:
4,22
